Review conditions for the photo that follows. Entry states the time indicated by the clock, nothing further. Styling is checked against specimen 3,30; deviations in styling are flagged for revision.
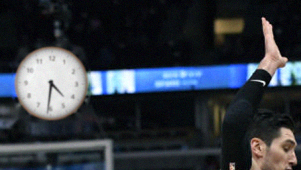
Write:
4,31
